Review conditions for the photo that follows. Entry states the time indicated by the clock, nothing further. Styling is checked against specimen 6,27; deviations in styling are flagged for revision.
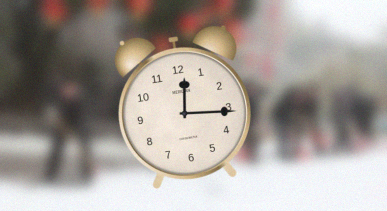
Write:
12,16
